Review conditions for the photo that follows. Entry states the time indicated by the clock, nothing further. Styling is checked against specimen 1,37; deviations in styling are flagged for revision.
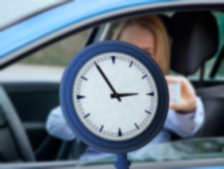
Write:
2,55
